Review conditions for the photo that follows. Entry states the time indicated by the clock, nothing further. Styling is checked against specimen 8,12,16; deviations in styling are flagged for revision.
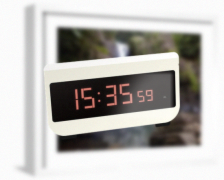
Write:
15,35,59
